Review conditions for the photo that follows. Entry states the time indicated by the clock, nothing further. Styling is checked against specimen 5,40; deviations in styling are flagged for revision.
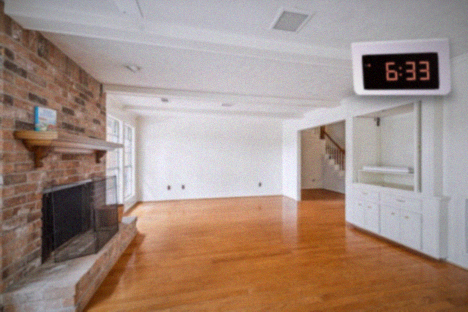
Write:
6,33
